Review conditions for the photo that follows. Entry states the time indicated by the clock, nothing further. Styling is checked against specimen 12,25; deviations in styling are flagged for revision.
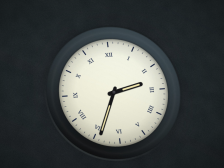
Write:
2,34
